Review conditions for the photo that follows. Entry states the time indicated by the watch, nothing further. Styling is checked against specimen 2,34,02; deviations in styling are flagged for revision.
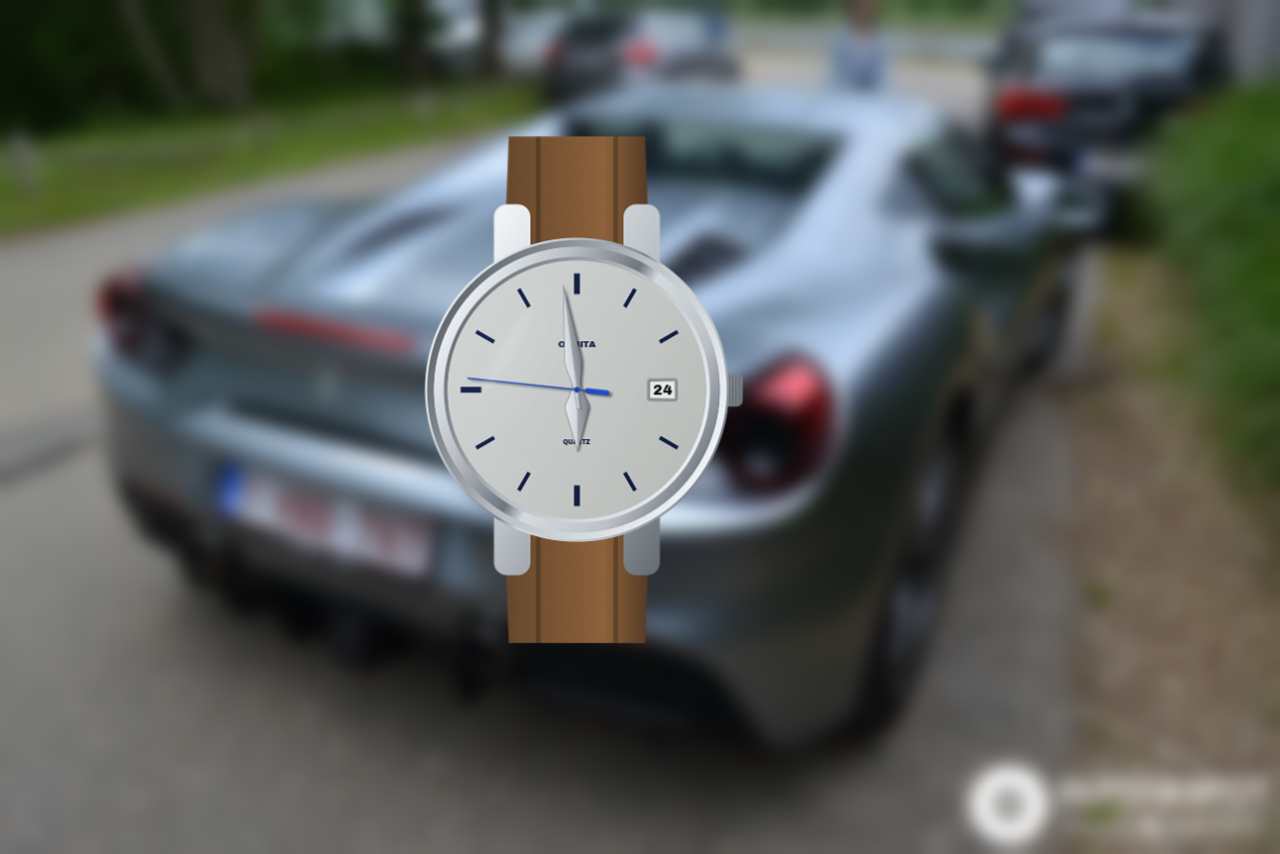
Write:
5,58,46
